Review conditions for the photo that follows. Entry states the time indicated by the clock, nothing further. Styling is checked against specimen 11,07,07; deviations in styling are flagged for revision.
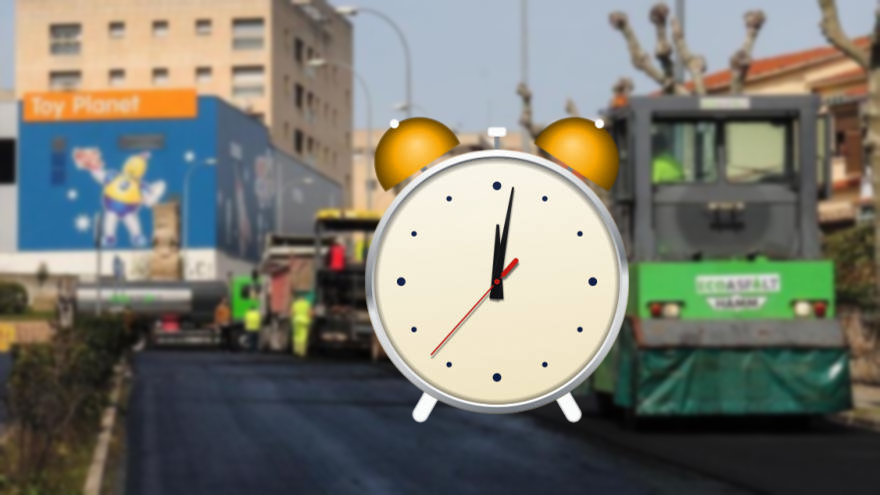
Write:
12,01,37
